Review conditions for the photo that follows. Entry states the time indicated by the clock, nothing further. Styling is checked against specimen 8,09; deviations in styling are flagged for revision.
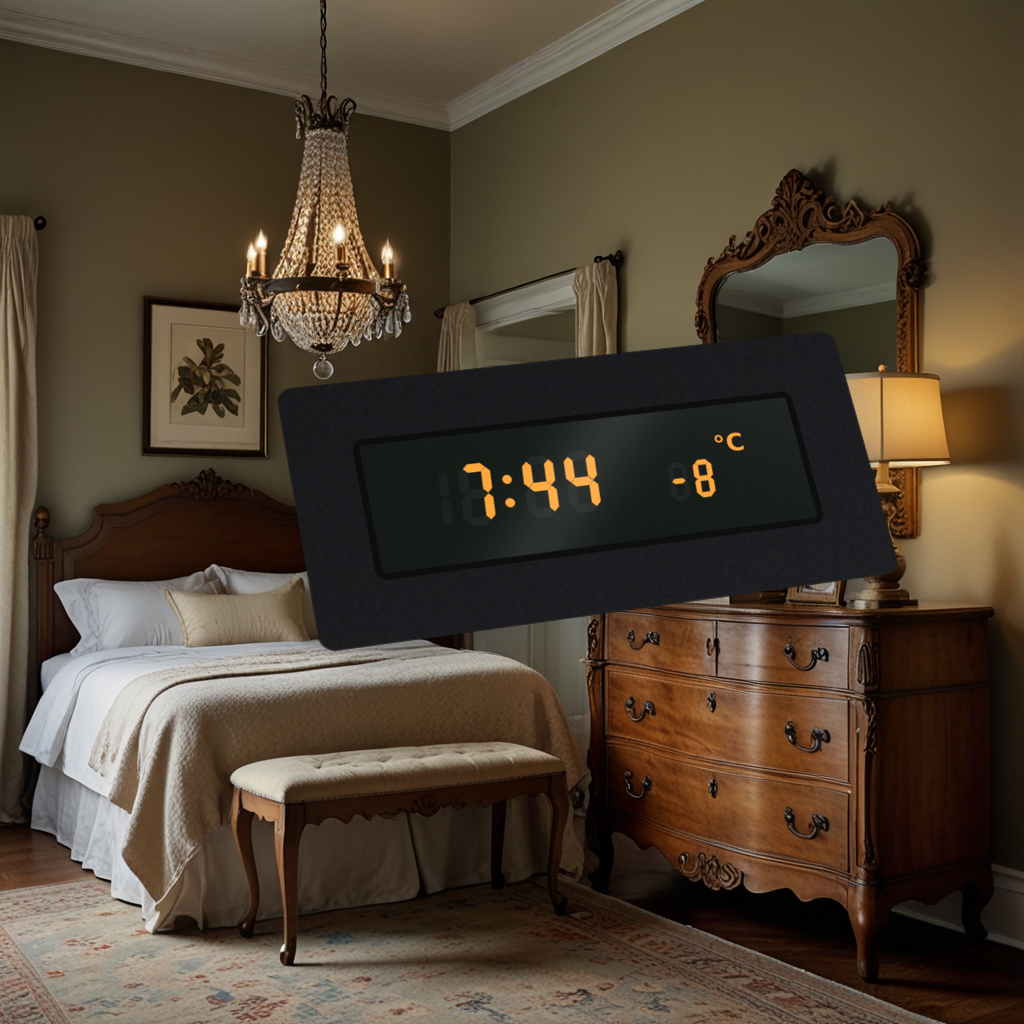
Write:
7,44
